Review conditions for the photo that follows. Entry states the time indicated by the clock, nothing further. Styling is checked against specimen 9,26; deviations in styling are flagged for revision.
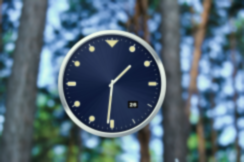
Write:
1,31
